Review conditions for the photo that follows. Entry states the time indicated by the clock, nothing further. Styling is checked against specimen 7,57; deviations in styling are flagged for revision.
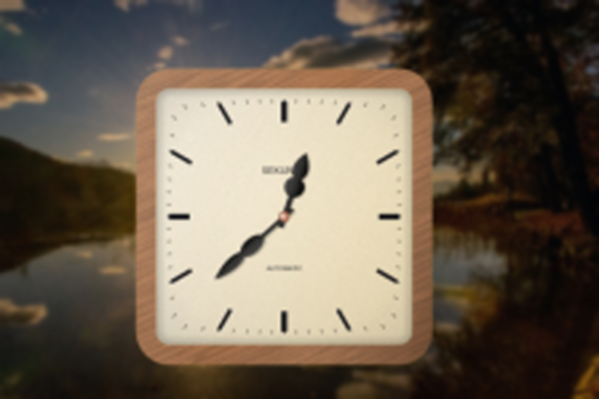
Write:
12,38
